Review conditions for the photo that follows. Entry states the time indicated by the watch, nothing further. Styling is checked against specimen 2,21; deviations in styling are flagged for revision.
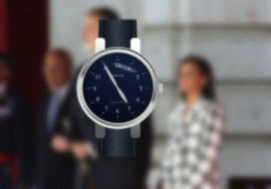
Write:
4,55
